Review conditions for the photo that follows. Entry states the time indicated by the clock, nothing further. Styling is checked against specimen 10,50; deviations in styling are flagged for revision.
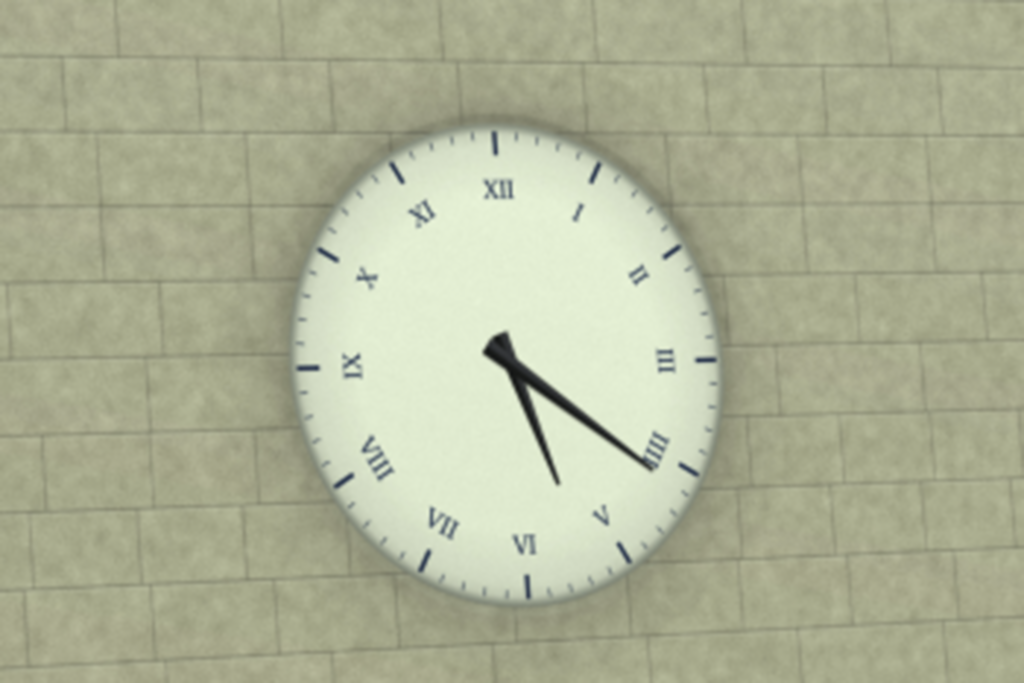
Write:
5,21
